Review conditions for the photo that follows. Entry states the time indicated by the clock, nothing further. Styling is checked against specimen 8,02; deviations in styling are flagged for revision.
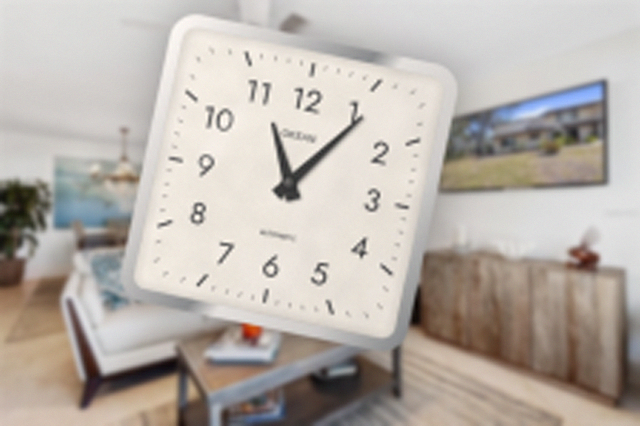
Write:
11,06
